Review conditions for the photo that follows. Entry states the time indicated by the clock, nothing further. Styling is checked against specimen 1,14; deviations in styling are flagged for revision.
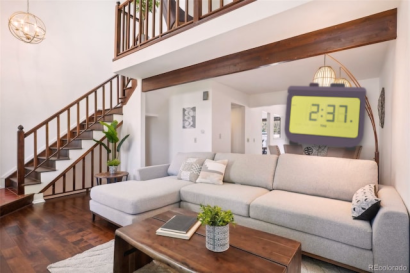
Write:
2,37
